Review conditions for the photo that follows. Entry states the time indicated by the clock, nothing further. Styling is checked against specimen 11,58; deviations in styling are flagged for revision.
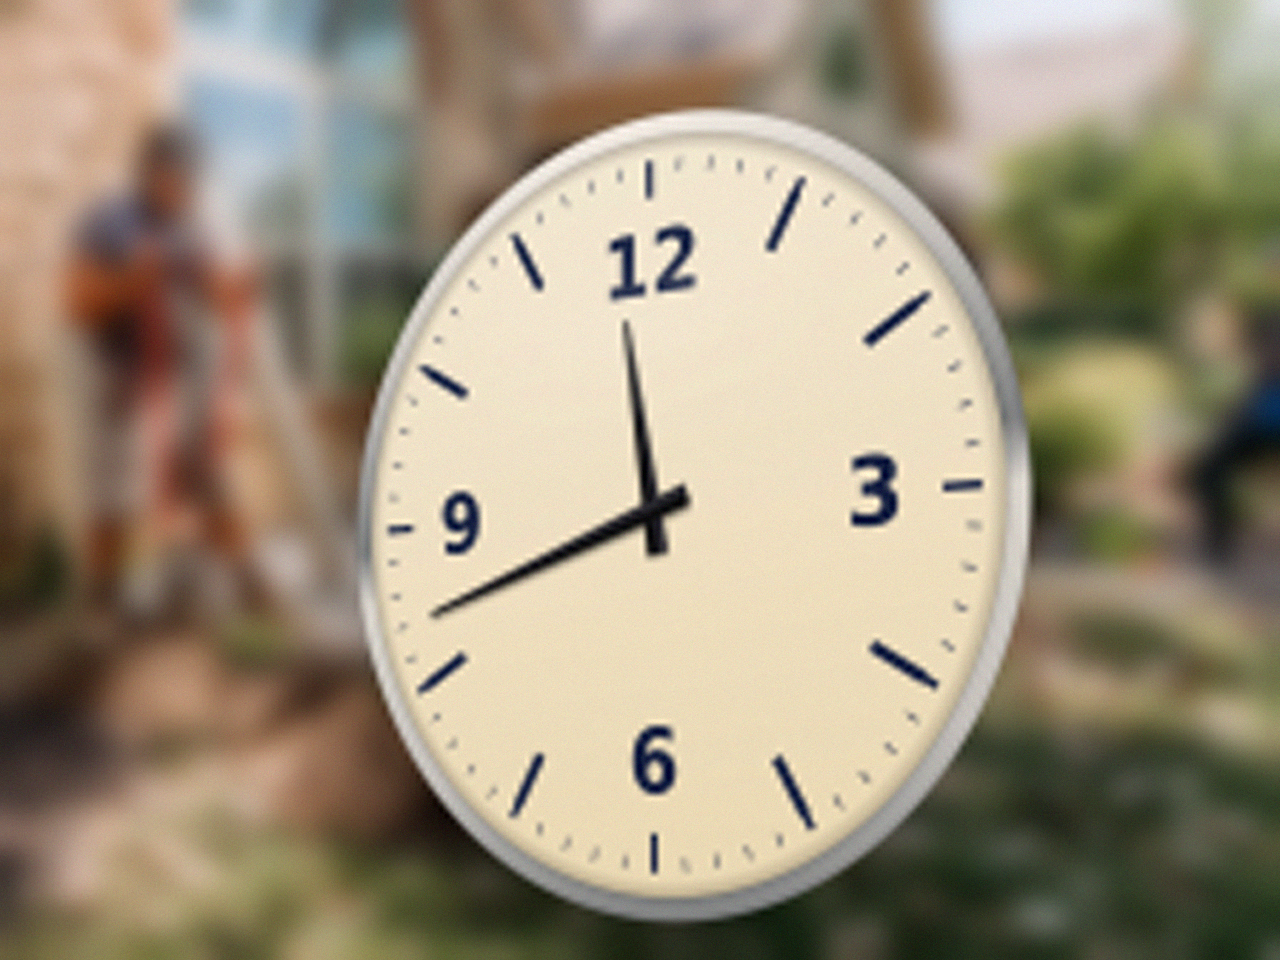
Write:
11,42
